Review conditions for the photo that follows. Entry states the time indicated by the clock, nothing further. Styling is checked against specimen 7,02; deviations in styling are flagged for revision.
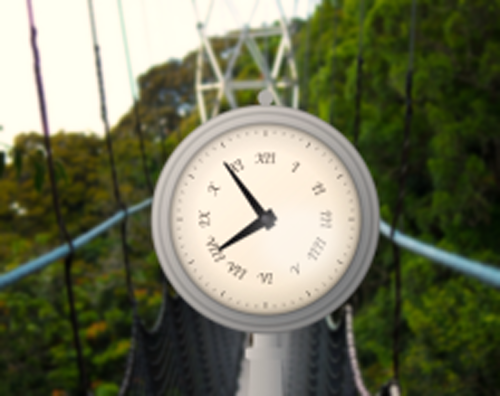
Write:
7,54
